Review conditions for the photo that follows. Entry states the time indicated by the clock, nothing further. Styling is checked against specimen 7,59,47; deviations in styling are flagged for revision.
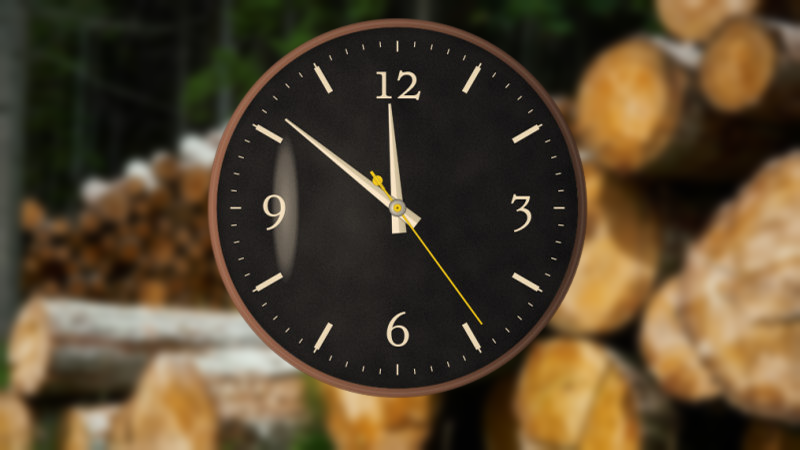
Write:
11,51,24
